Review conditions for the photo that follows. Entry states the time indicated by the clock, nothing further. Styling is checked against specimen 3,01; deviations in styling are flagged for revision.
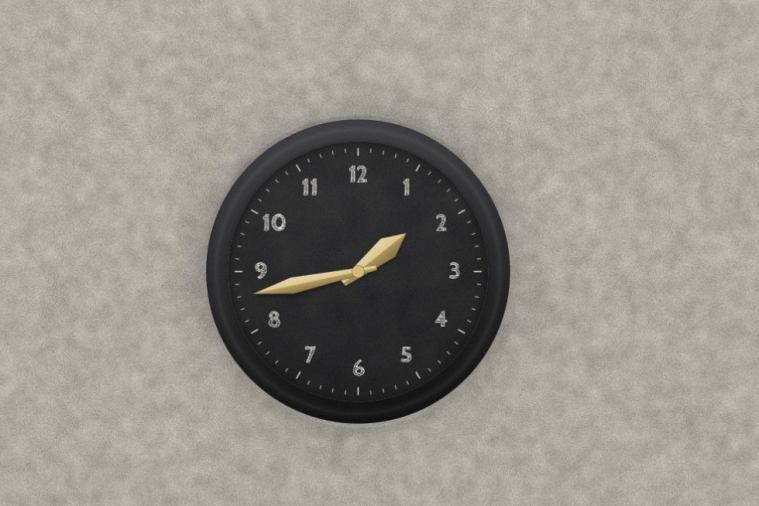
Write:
1,43
